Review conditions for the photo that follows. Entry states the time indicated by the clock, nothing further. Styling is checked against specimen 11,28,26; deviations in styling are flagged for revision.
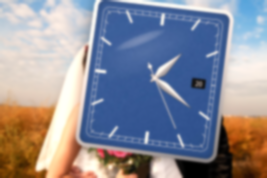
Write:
1,20,25
